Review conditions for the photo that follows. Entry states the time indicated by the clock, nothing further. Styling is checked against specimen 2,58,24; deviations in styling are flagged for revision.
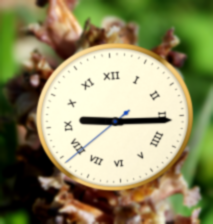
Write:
9,15,39
